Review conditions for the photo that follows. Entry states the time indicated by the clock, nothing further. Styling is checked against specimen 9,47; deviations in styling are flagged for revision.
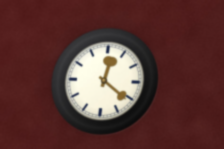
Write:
12,21
